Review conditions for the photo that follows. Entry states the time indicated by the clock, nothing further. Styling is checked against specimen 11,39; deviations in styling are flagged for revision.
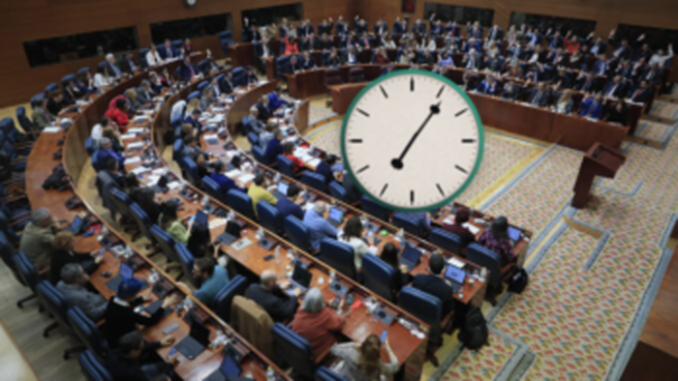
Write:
7,06
